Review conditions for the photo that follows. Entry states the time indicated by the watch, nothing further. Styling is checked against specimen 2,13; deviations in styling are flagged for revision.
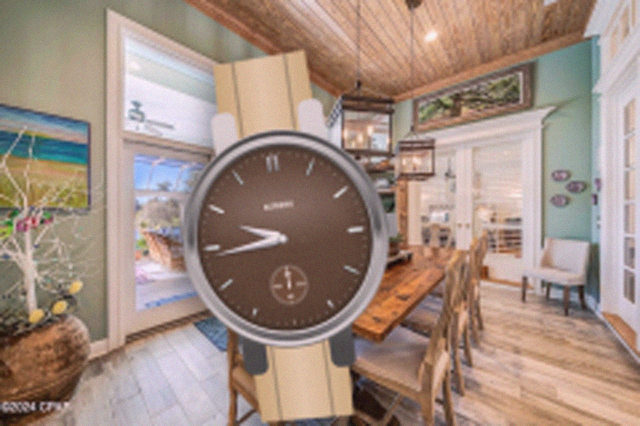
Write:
9,44
